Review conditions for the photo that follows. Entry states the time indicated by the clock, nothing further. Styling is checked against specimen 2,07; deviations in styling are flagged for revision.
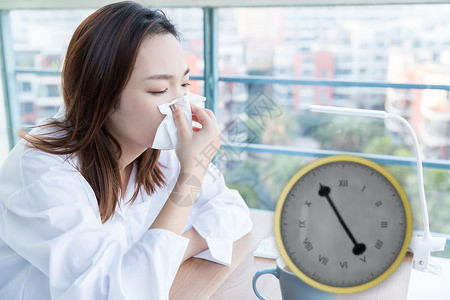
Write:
4,55
